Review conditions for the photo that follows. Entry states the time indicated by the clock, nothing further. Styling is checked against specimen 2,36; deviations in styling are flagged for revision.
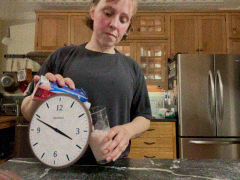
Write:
3,49
